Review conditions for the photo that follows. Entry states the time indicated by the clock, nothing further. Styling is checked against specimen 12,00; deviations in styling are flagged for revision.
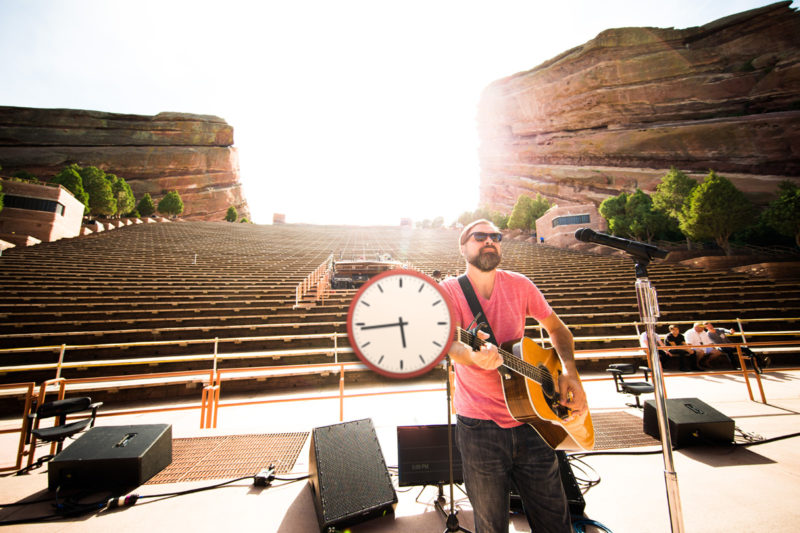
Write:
5,44
